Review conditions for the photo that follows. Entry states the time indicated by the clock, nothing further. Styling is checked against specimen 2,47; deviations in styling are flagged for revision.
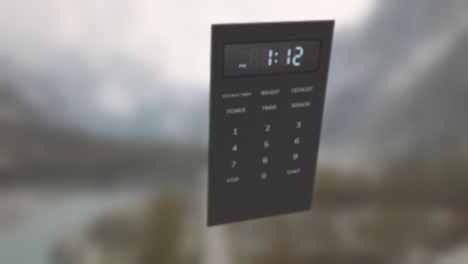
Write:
1,12
